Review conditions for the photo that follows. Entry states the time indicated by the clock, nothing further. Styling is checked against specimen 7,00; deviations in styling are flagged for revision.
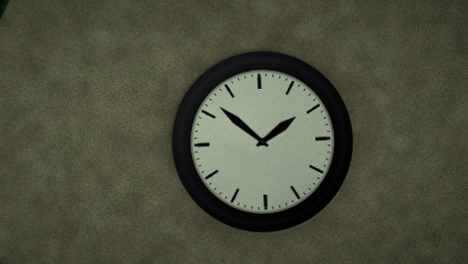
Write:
1,52
